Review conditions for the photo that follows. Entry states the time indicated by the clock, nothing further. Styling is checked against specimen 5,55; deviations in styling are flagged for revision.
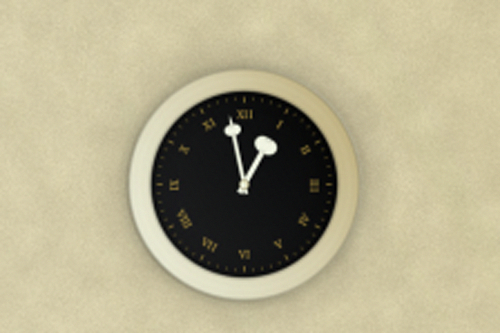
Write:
12,58
